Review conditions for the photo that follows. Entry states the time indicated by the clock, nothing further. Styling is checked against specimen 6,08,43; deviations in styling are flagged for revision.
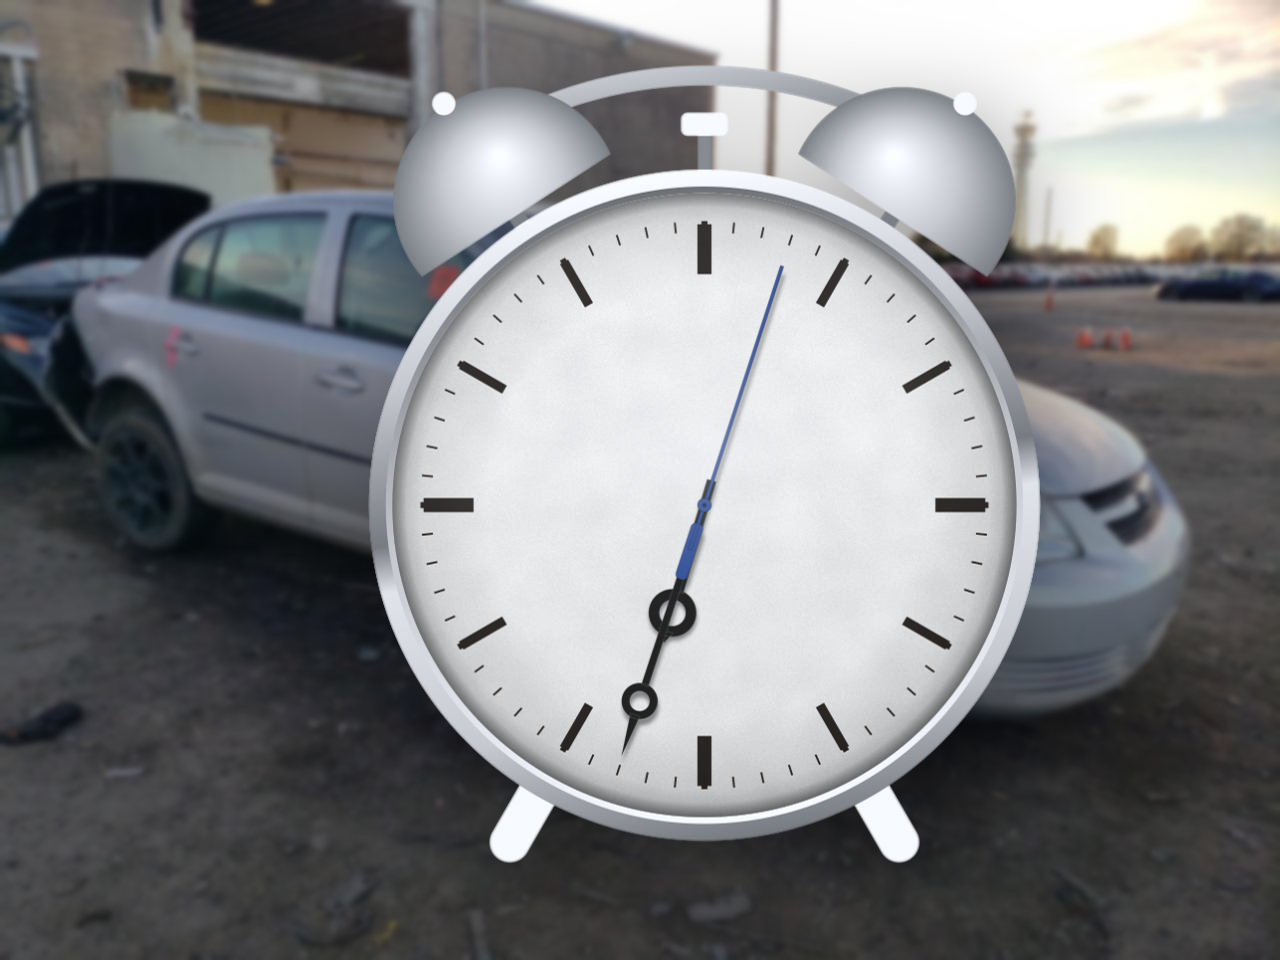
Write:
6,33,03
